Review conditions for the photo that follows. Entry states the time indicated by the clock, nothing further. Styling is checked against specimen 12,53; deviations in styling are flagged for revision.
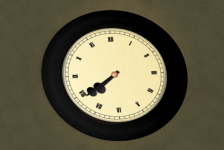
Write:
7,39
